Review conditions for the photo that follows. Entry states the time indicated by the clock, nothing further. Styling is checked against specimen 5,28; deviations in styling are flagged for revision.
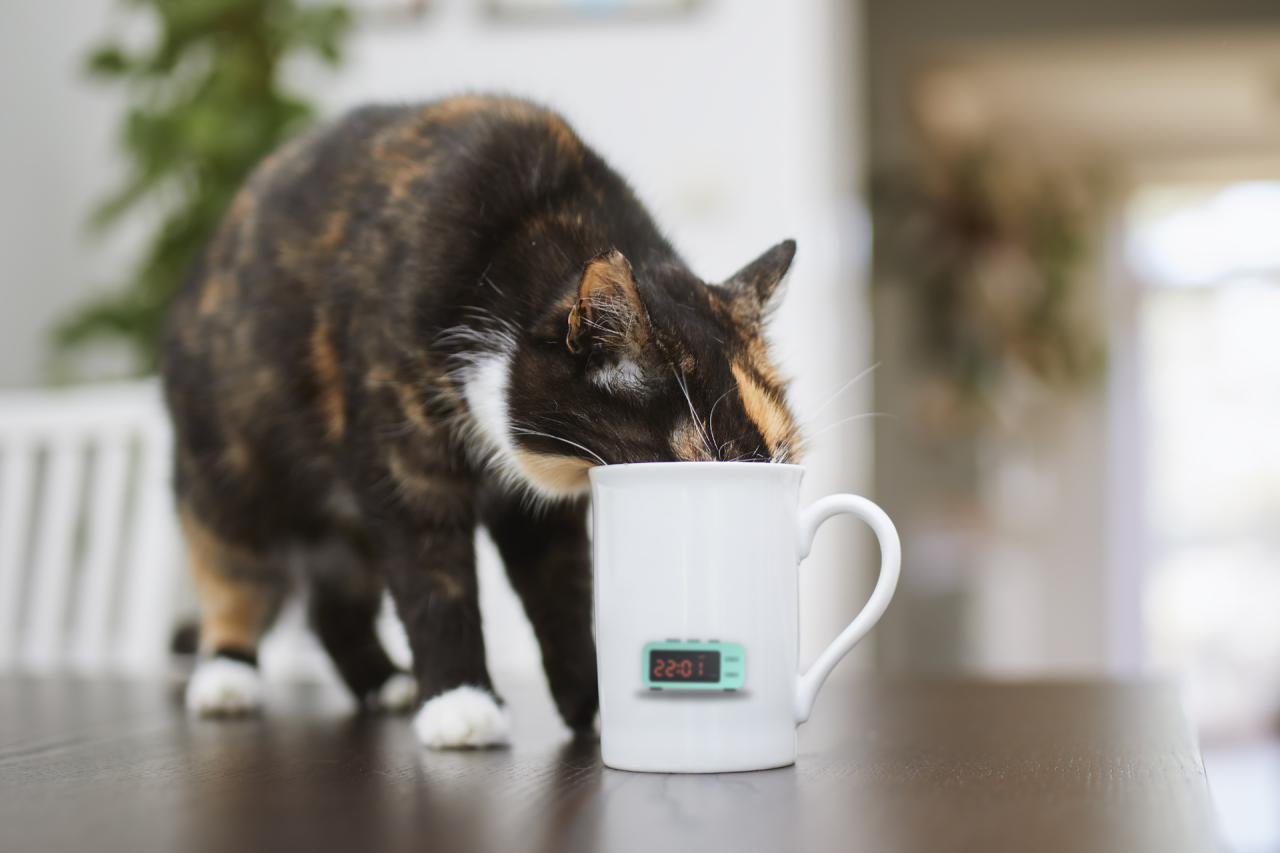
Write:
22,01
